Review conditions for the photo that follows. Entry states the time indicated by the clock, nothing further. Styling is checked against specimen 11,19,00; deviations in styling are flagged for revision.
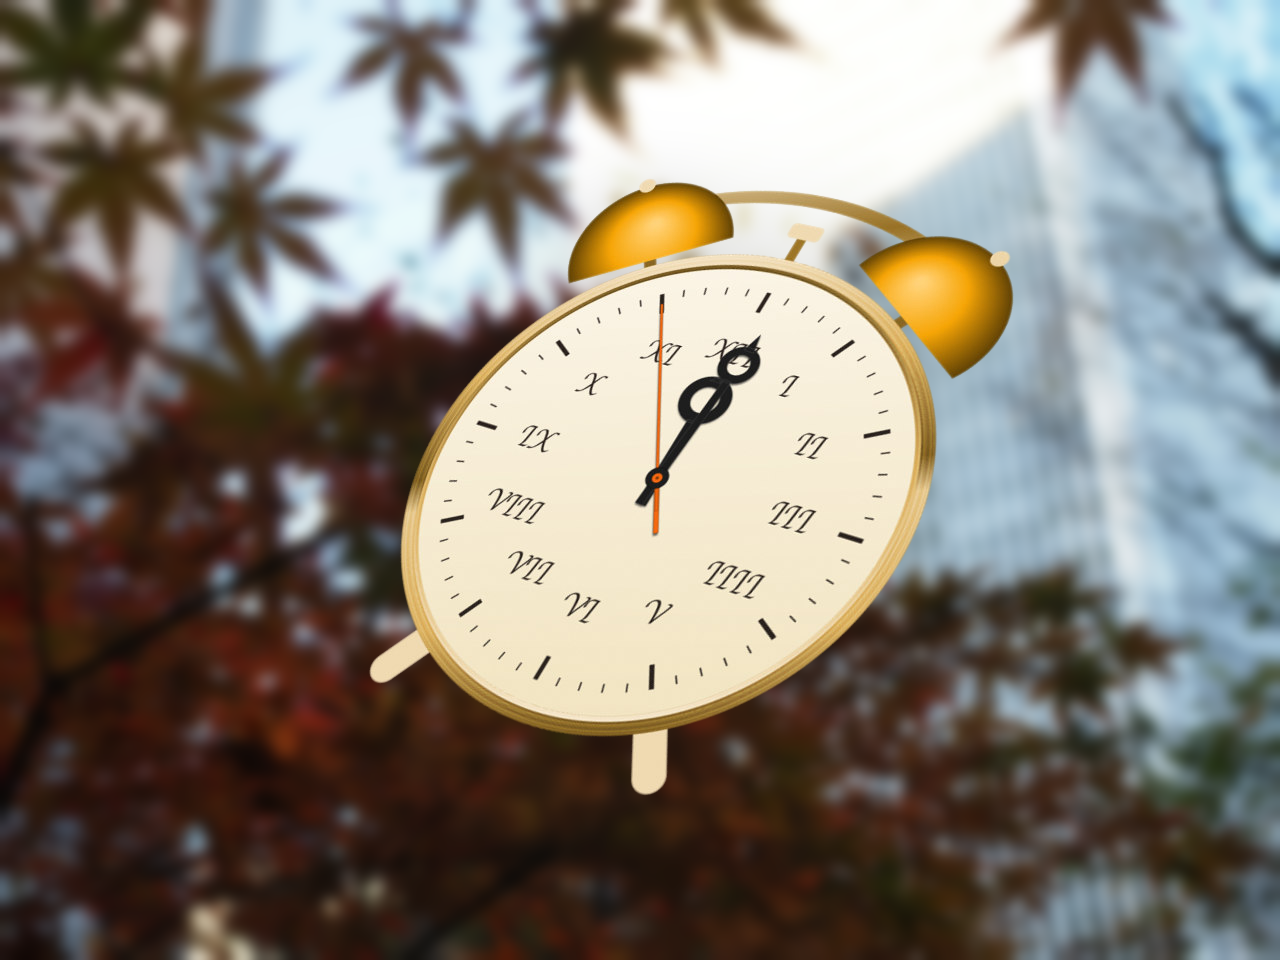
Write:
12,00,55
